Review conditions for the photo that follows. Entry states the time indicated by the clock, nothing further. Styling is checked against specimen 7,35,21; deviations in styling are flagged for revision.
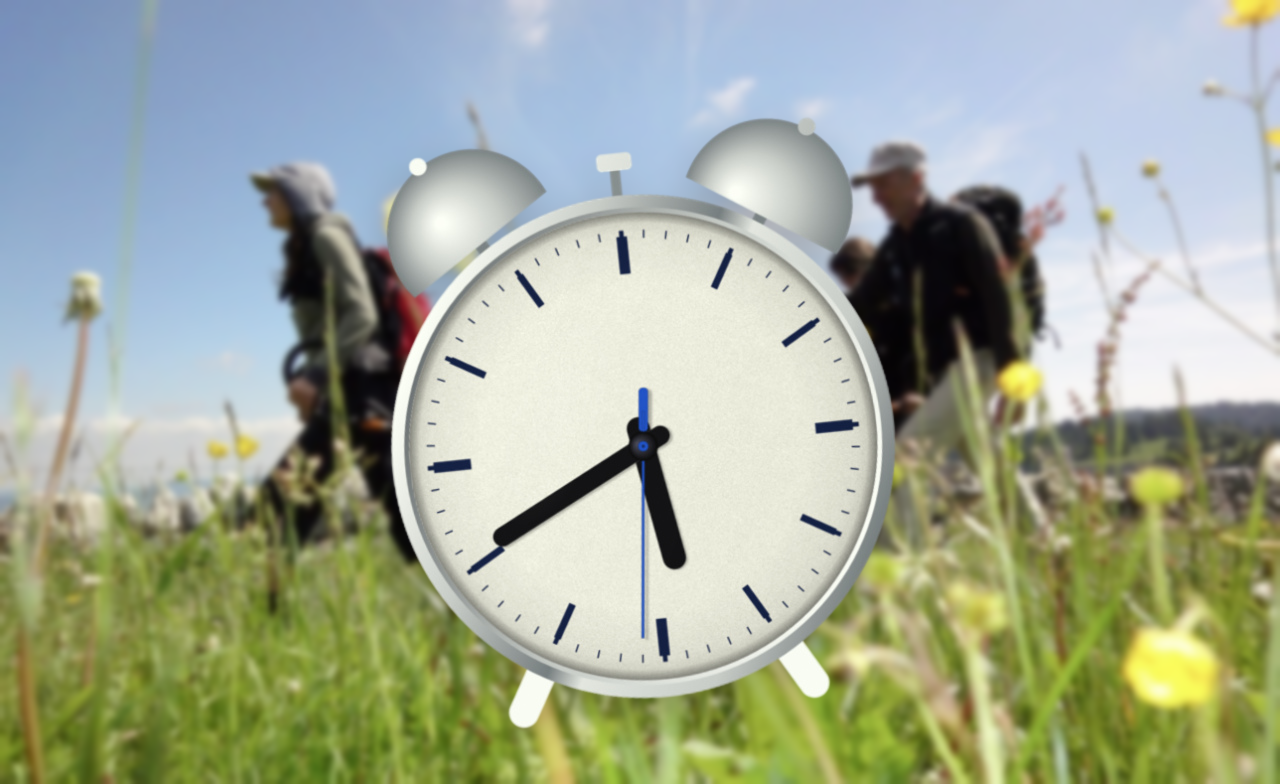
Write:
5,40,31
